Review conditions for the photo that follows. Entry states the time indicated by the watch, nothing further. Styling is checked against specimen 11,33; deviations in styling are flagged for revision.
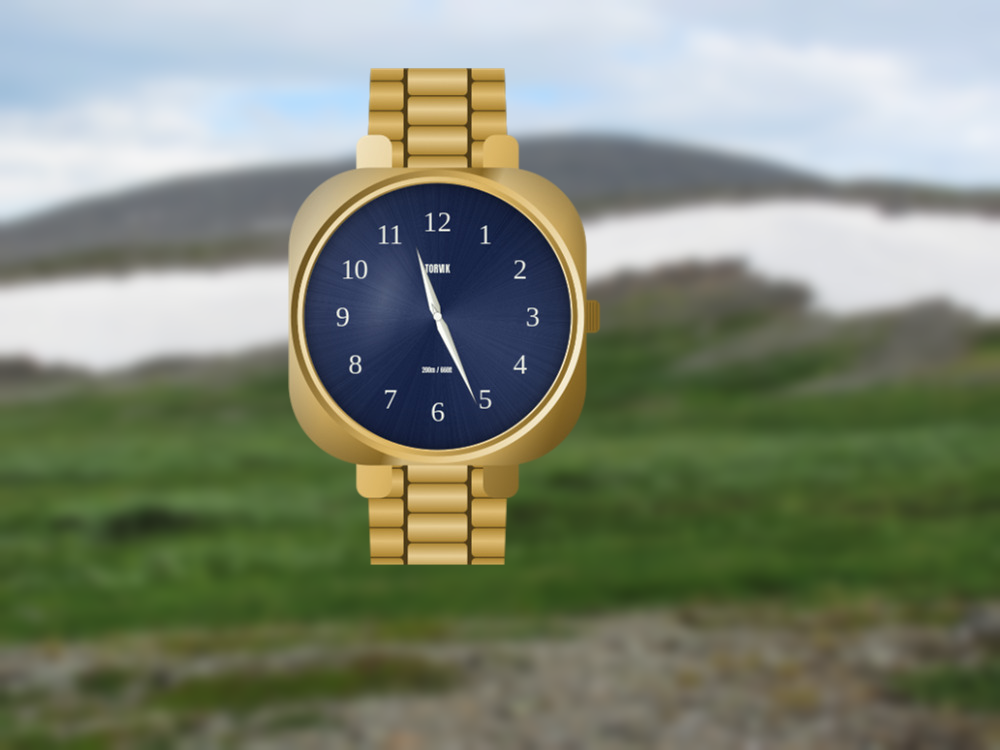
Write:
11,26
